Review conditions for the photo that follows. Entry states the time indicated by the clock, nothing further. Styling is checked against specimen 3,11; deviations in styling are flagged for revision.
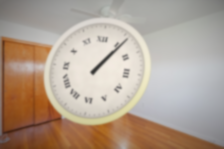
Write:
1,06
